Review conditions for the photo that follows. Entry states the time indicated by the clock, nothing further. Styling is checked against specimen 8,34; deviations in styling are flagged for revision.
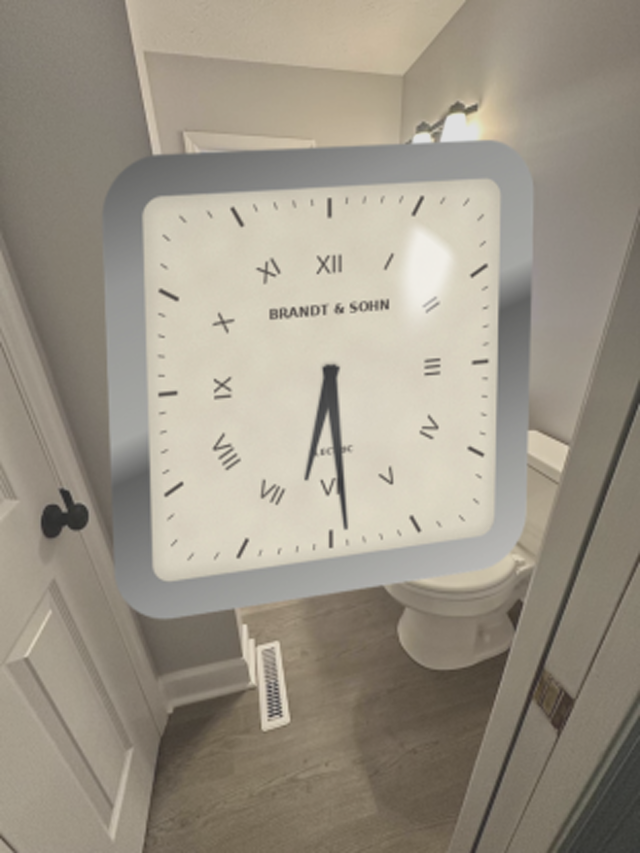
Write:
6,29
